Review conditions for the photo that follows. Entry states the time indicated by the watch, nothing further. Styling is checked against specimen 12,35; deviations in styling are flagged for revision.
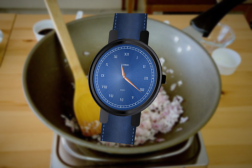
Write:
11,21
